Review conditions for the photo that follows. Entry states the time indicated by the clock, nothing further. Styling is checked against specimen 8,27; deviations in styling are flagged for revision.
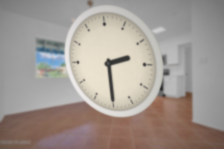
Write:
2,30
